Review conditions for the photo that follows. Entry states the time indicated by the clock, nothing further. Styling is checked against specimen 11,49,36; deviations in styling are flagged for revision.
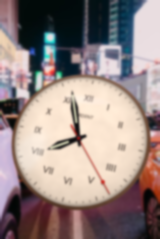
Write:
7,56,23
